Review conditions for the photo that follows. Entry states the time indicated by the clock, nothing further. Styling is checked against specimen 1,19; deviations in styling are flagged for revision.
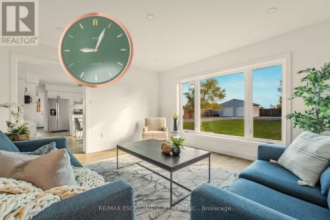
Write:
9,04
